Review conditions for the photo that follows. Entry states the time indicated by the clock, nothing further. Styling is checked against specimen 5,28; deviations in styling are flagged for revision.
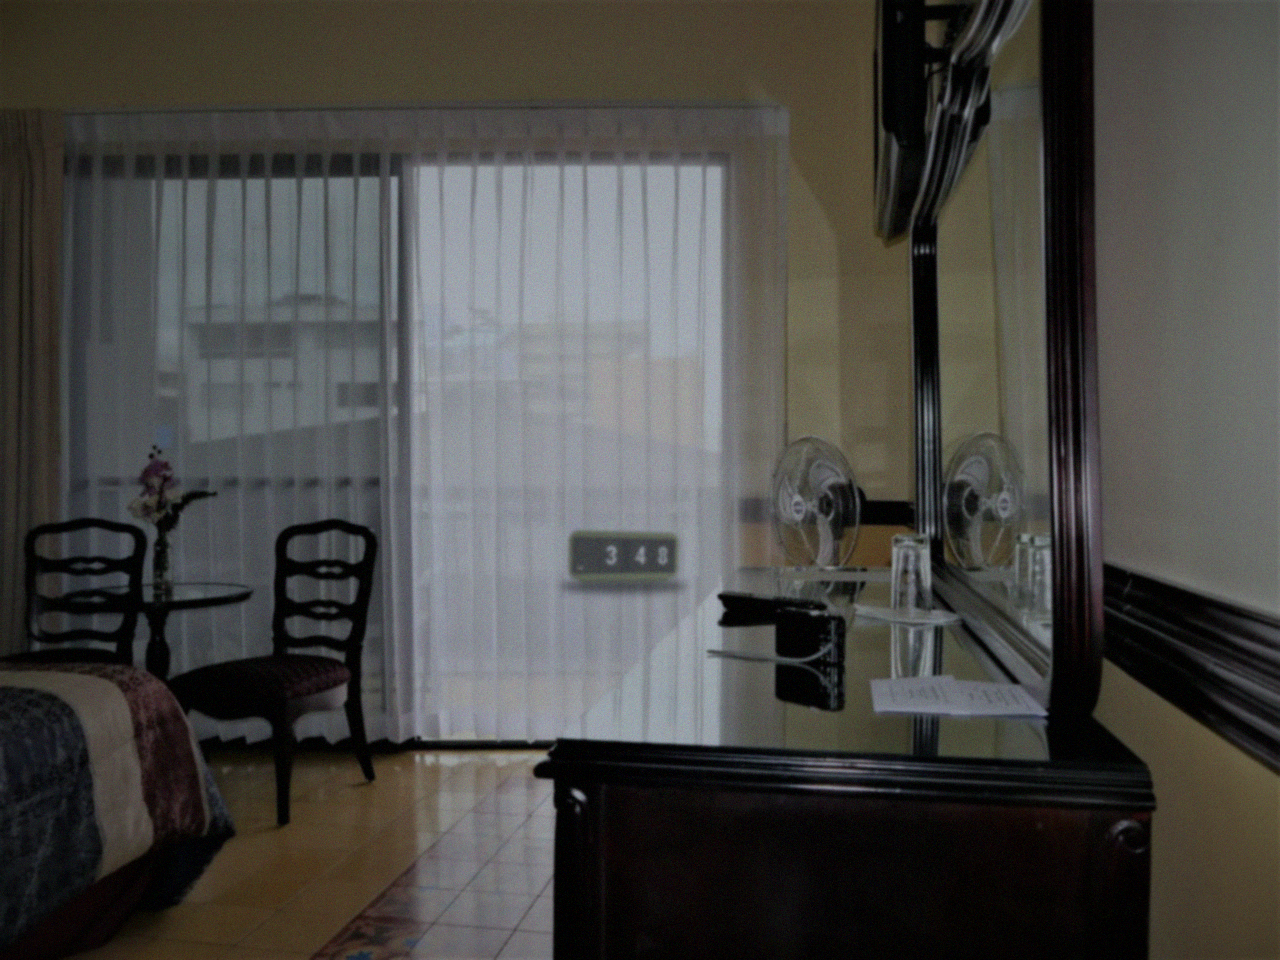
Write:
3,48
